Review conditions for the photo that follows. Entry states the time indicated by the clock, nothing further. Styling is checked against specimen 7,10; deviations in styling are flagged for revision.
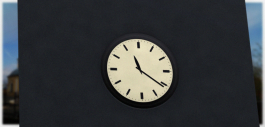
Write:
11,21
